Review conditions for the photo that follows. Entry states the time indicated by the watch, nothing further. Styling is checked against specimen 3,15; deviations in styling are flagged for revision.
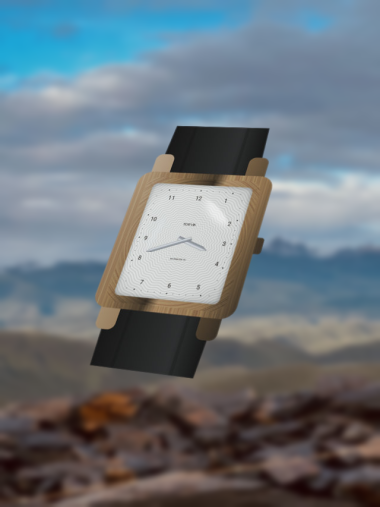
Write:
3,41
